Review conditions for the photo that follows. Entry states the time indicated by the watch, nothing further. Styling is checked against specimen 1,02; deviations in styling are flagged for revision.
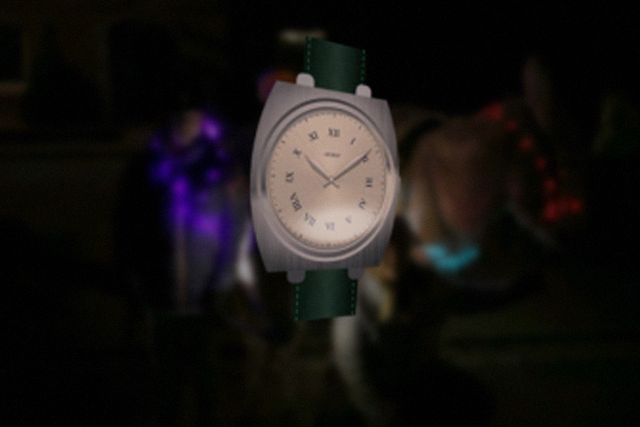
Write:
10,09
